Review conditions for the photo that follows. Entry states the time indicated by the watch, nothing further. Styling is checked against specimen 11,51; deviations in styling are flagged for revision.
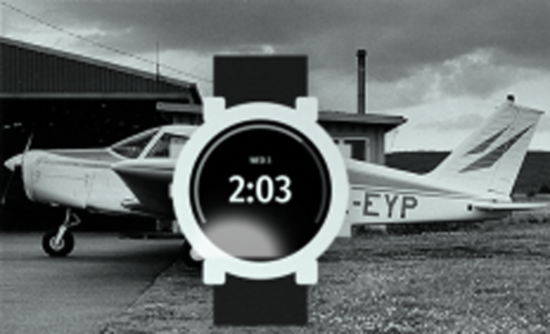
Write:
2,03
